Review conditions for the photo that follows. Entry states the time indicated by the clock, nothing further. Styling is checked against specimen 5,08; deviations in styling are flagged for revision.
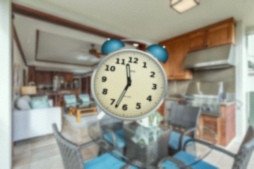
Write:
11,33
